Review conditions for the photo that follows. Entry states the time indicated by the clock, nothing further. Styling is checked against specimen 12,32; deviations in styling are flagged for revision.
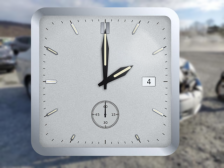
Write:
2,00
